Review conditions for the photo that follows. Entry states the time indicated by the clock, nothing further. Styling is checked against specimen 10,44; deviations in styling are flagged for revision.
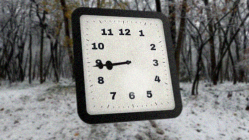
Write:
8,44
